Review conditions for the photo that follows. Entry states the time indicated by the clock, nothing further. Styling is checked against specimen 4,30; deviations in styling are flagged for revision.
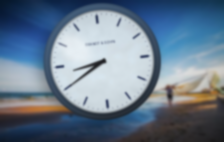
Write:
8,40
